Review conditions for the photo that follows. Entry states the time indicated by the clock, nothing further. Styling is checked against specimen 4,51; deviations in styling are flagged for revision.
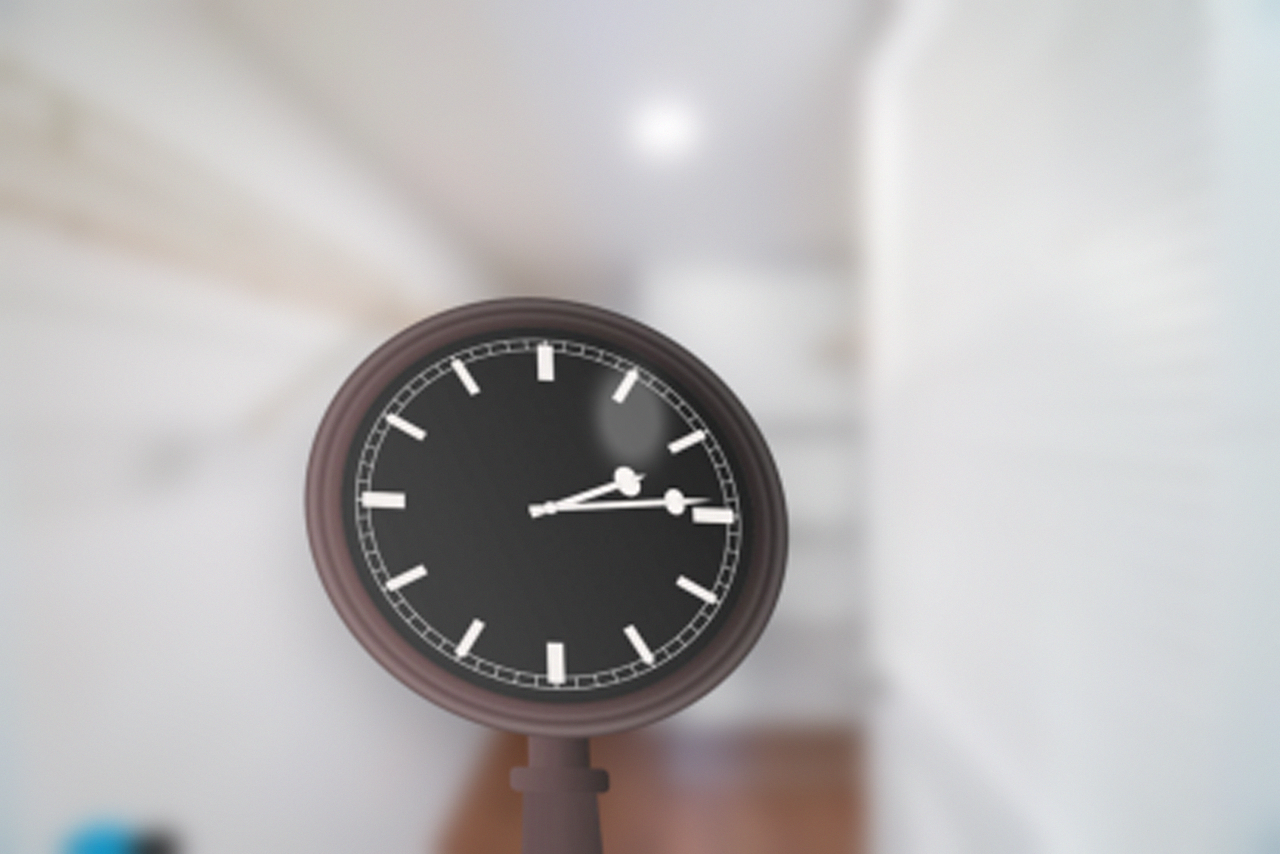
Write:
2,14
